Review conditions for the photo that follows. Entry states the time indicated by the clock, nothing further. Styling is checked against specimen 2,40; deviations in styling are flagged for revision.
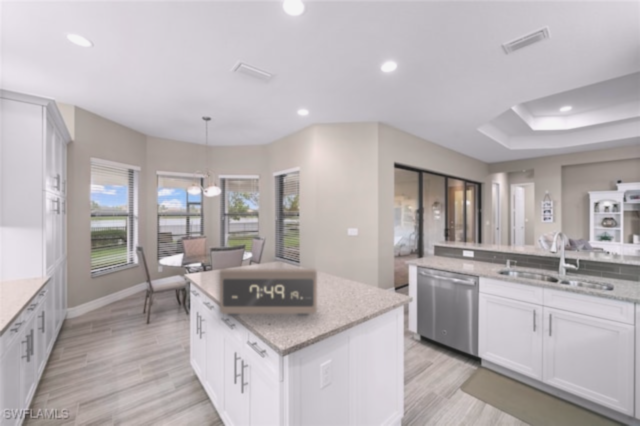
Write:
7,49
